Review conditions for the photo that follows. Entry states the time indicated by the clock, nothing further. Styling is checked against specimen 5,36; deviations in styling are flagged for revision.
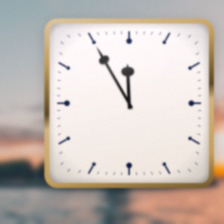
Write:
11,55
